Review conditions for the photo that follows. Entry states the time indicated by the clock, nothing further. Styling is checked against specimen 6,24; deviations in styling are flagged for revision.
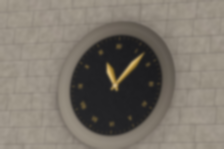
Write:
11,07
